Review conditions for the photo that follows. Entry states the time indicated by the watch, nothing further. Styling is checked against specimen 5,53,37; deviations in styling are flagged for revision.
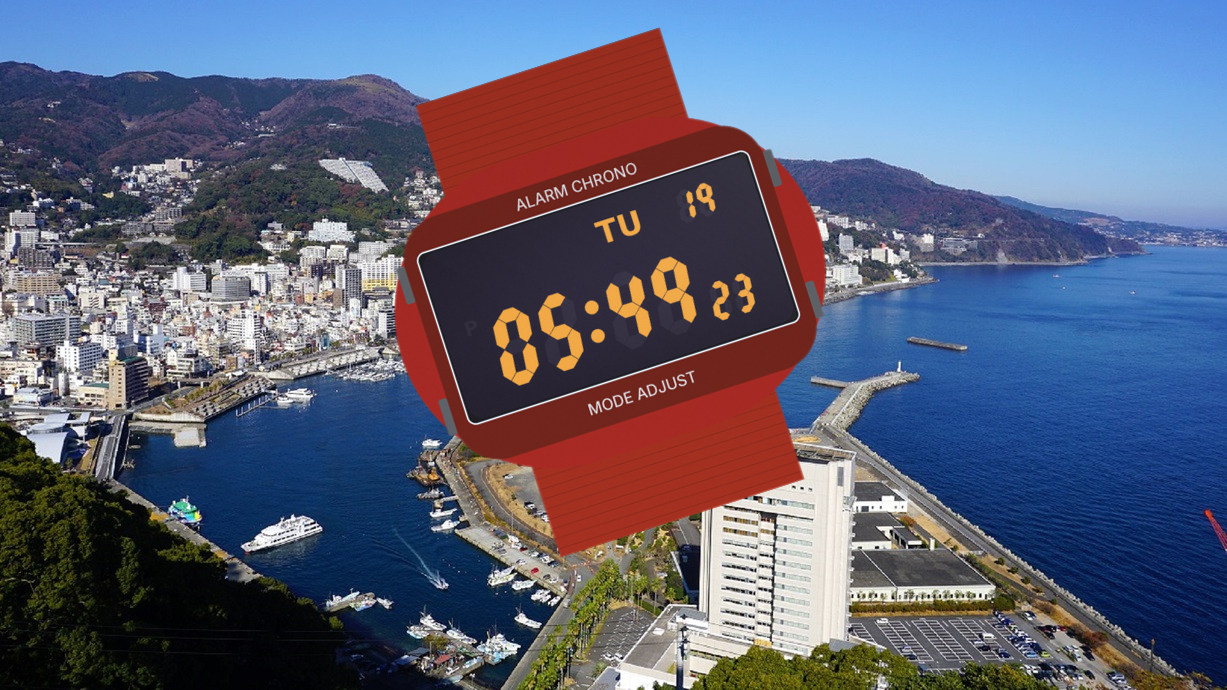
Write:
5,49,23
